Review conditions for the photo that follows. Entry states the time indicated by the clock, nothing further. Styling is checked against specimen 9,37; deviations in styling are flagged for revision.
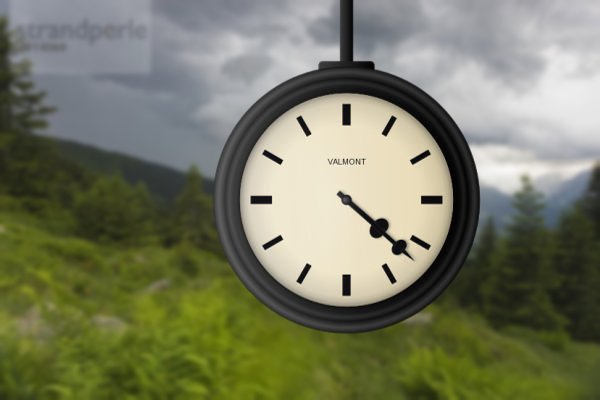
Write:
4,22
